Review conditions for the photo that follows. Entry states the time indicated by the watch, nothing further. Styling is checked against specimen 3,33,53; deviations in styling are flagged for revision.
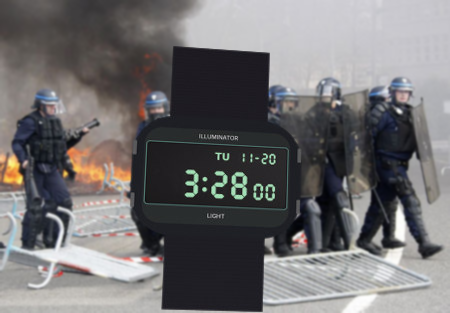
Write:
3,28,00
